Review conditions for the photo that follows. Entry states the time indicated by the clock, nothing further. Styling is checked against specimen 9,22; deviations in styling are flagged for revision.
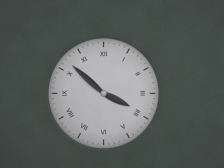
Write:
3,52
